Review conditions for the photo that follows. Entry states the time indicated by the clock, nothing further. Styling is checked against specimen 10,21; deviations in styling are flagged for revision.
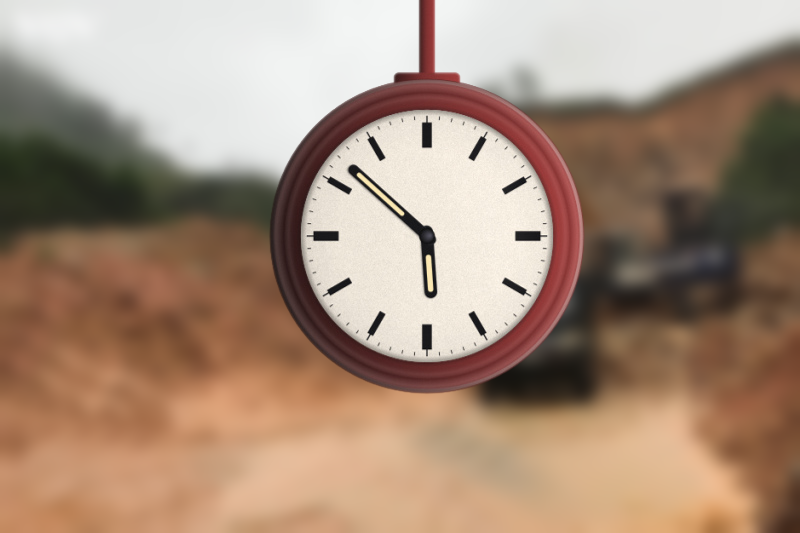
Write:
5,52
